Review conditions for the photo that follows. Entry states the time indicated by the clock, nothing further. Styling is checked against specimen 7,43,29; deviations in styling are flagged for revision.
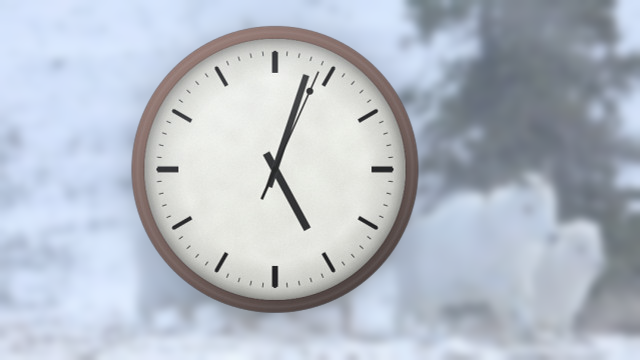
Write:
5,03,04
